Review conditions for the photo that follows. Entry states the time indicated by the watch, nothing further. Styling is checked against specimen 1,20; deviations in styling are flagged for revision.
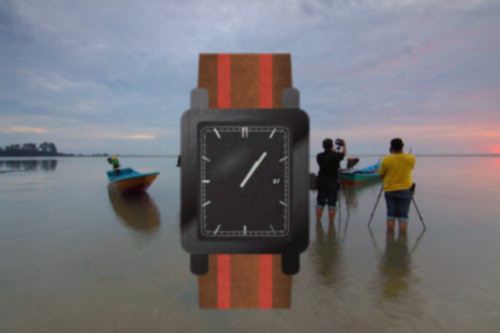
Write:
1,06
